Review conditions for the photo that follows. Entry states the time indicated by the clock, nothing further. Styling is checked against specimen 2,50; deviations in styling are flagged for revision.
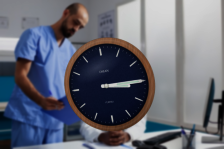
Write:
3,15
